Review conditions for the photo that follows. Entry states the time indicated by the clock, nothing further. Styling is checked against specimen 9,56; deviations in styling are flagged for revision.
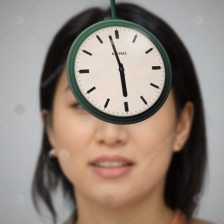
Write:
5,58
